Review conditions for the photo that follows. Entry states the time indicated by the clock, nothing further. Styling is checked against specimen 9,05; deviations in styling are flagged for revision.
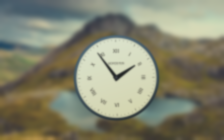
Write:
1,54
